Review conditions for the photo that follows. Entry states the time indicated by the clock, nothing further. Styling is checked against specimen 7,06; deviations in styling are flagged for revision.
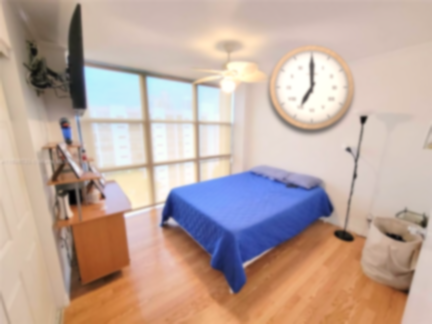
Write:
7,00
